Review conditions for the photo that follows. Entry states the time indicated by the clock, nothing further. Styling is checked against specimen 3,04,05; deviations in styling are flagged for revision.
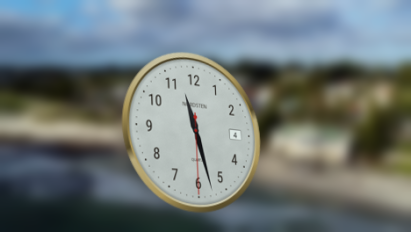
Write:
11,27,30
